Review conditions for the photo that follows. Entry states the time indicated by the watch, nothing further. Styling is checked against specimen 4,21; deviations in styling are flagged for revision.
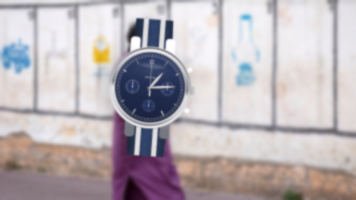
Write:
1,14
